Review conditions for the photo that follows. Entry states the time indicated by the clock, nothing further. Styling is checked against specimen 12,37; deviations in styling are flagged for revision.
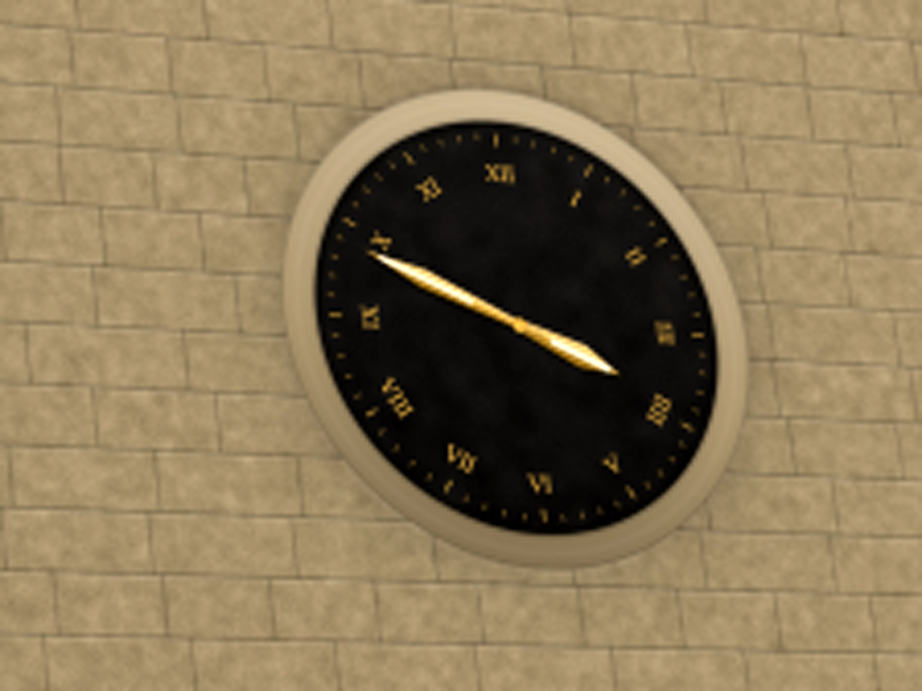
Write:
3,49
